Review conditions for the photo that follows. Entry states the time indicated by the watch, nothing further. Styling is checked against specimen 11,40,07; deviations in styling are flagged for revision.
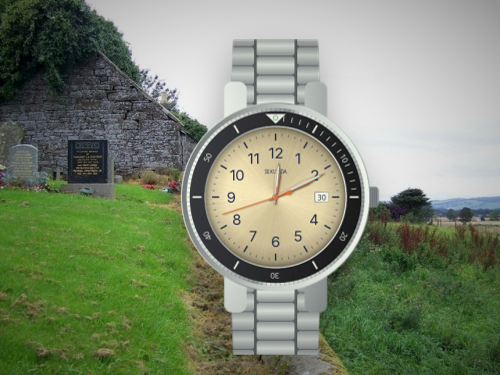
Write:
12,10,42
